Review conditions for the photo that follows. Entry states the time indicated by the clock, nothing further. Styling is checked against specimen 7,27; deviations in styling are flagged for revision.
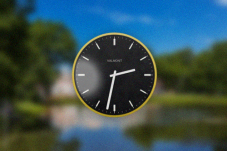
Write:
2,32
